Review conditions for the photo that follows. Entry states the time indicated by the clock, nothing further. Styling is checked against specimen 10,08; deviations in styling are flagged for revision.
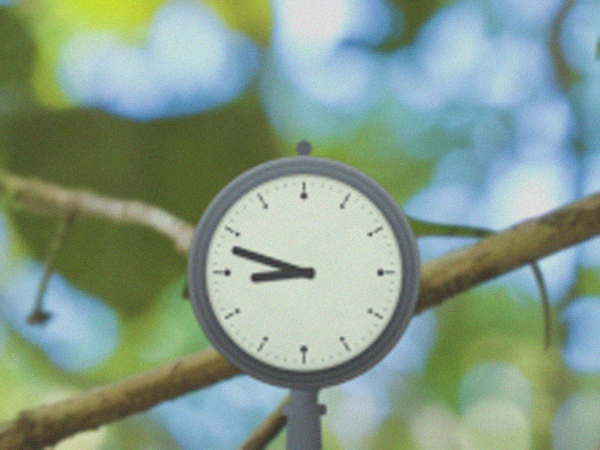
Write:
8,48
